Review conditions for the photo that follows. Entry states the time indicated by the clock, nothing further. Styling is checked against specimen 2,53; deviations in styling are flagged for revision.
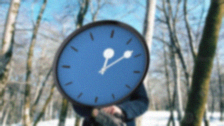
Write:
12,08
